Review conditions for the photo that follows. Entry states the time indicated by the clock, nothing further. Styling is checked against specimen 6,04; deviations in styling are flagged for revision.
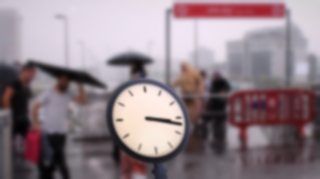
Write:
3,17
